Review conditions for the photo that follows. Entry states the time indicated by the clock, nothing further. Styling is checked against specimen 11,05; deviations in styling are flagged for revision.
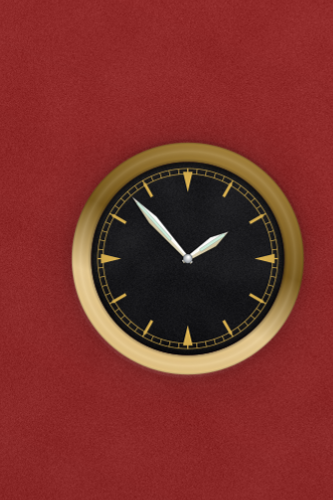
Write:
1,53
